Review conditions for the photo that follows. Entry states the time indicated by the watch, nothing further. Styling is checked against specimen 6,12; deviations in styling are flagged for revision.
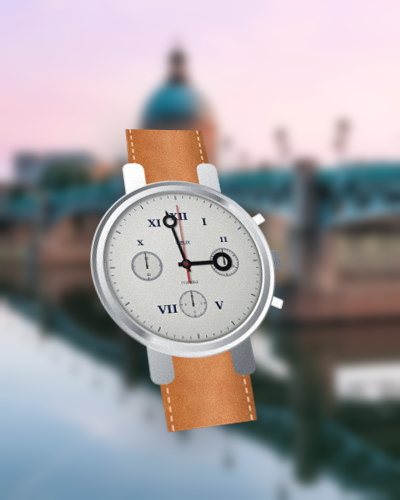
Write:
2,58
